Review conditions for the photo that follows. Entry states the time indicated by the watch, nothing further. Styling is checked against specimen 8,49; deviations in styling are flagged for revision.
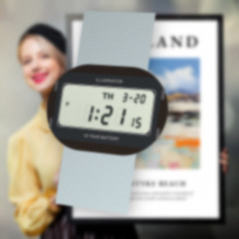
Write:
1,21
